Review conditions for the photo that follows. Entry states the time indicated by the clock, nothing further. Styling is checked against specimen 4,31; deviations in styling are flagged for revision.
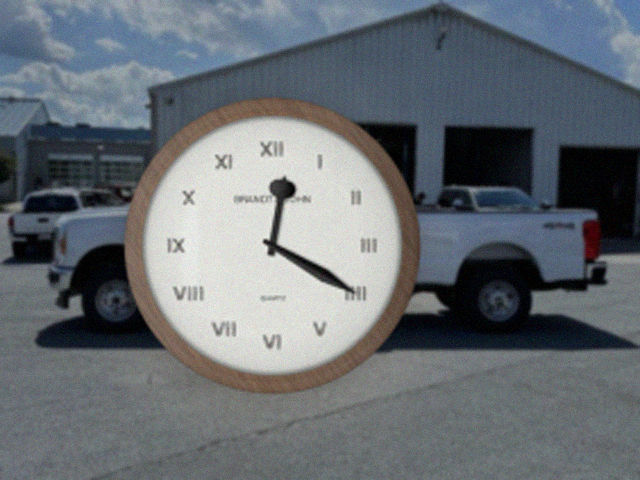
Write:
12,20
